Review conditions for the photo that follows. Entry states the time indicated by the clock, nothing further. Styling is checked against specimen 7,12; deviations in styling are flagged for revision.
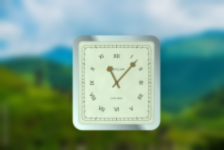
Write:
11,07
